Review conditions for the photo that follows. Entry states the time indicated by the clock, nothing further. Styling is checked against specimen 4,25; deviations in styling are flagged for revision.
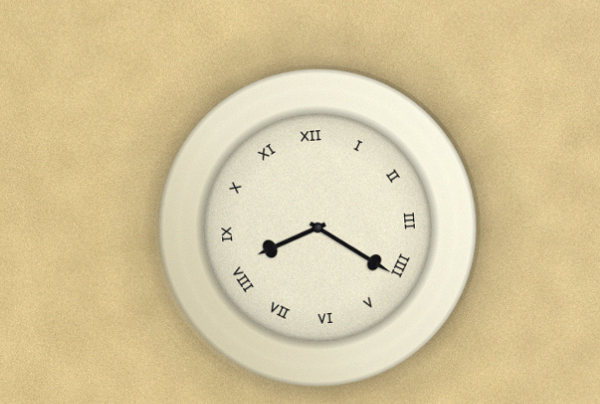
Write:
8,21
